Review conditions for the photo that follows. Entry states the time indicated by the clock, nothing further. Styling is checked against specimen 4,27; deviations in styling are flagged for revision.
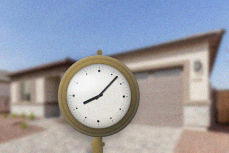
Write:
8,07
